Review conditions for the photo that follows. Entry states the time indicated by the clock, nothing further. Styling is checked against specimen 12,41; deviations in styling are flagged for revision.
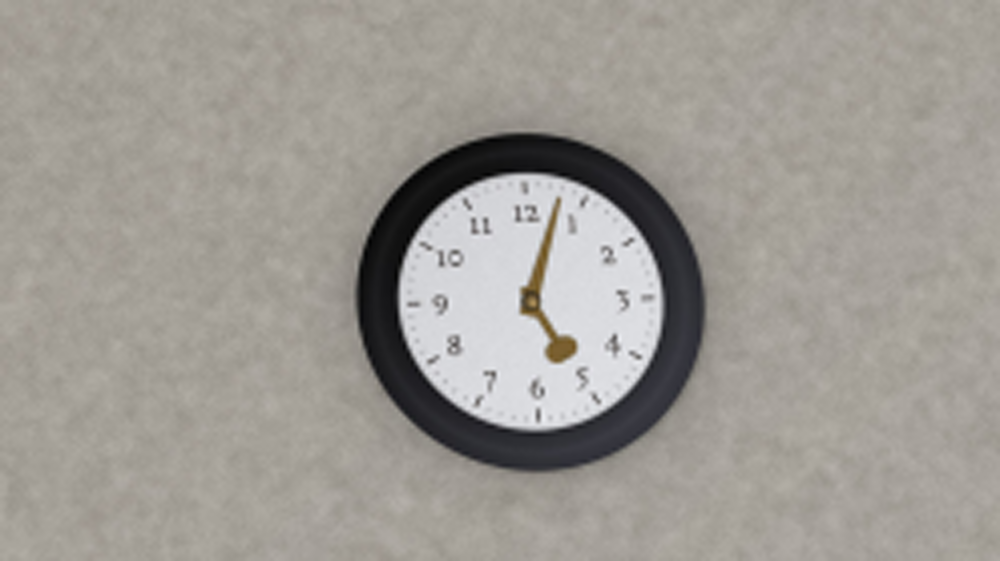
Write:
5,03
